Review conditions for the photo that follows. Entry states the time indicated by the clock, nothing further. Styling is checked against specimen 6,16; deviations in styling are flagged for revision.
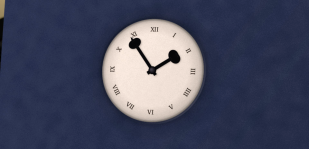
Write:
1,54
